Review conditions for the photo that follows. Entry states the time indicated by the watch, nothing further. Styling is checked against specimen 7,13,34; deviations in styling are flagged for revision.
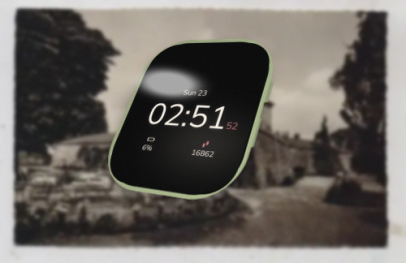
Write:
2,51,52
